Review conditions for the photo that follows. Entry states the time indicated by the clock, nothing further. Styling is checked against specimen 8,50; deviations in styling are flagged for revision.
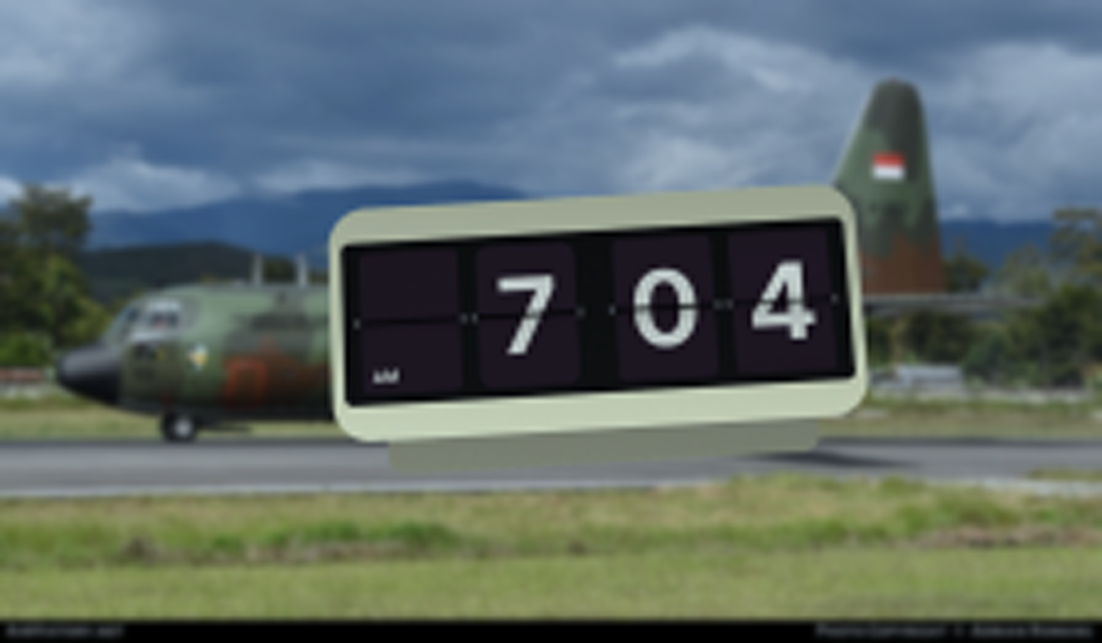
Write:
7,04
